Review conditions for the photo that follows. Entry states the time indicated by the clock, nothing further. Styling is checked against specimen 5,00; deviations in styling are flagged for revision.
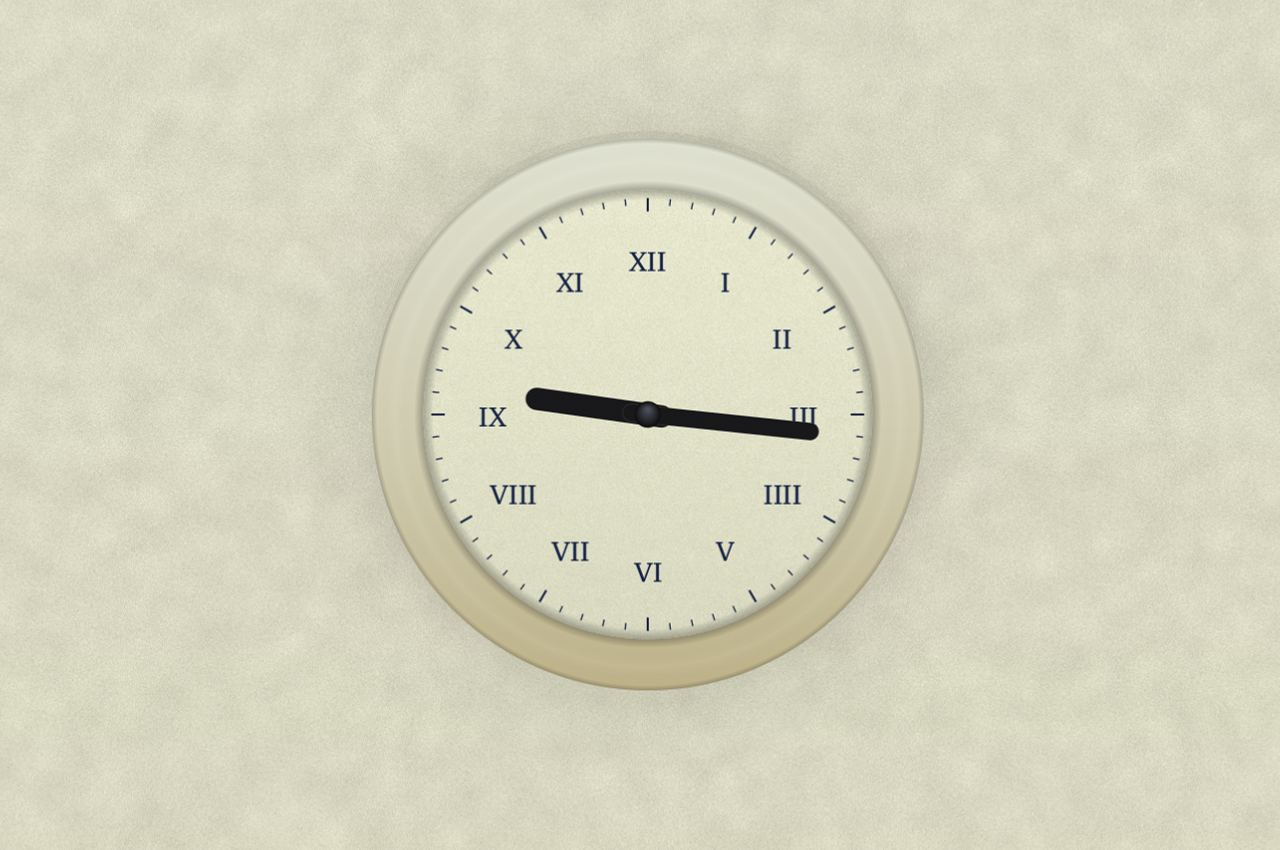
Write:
9,16
